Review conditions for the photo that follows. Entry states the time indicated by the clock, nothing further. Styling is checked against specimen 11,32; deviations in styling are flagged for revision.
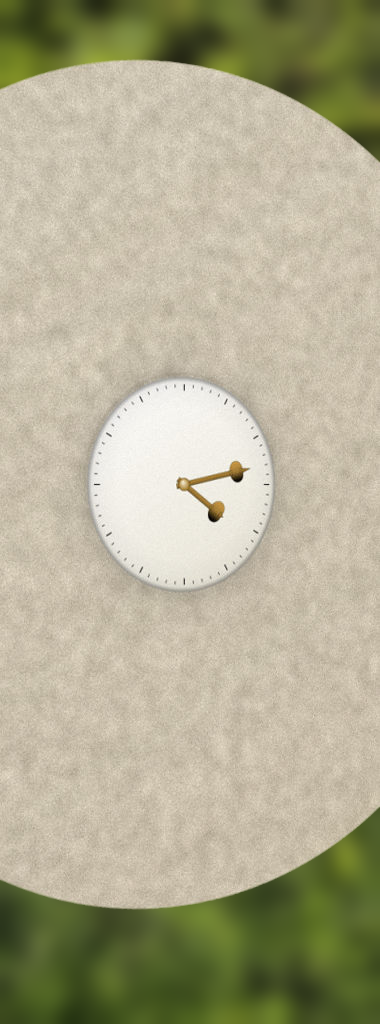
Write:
4,13
